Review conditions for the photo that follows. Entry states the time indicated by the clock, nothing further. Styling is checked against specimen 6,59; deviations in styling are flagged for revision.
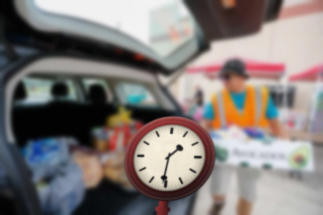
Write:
1,31
